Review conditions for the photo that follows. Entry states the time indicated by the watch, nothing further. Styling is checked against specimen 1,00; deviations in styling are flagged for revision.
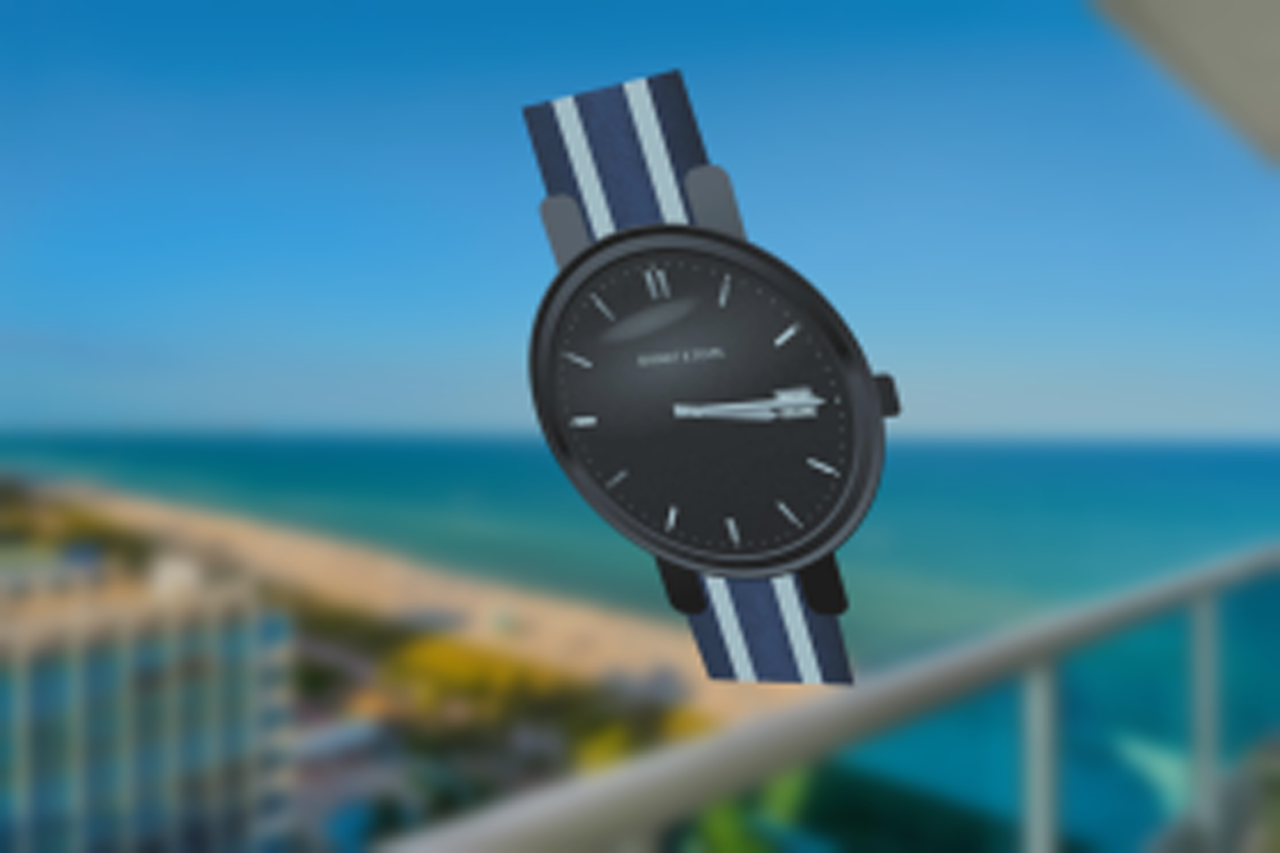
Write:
3,15
